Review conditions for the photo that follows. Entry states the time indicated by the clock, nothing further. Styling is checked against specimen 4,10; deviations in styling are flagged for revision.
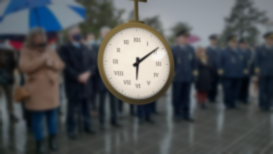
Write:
6,09
